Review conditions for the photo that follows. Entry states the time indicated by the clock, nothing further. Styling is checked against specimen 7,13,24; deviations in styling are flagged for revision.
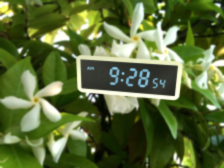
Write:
9,28,54
